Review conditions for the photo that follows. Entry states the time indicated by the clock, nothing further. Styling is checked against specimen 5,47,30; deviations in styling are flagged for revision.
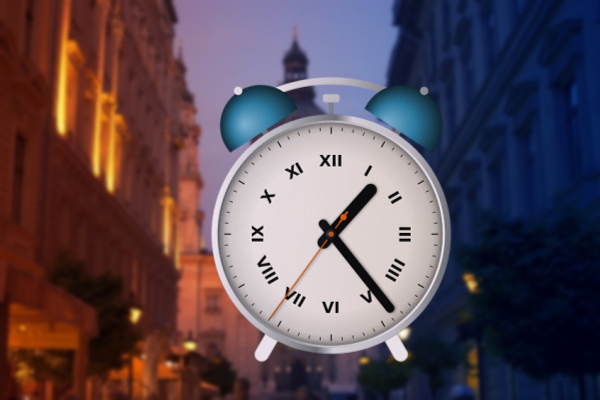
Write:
1,23,36
